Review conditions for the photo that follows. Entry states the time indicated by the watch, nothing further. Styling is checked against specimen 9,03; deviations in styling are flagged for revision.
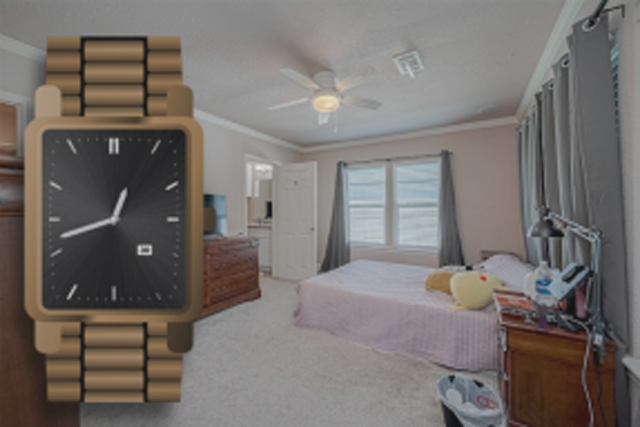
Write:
12,42
